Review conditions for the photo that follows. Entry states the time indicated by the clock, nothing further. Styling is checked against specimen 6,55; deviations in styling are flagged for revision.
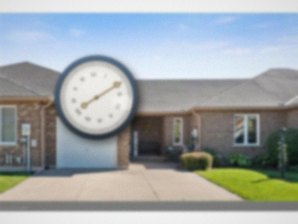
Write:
8,11
